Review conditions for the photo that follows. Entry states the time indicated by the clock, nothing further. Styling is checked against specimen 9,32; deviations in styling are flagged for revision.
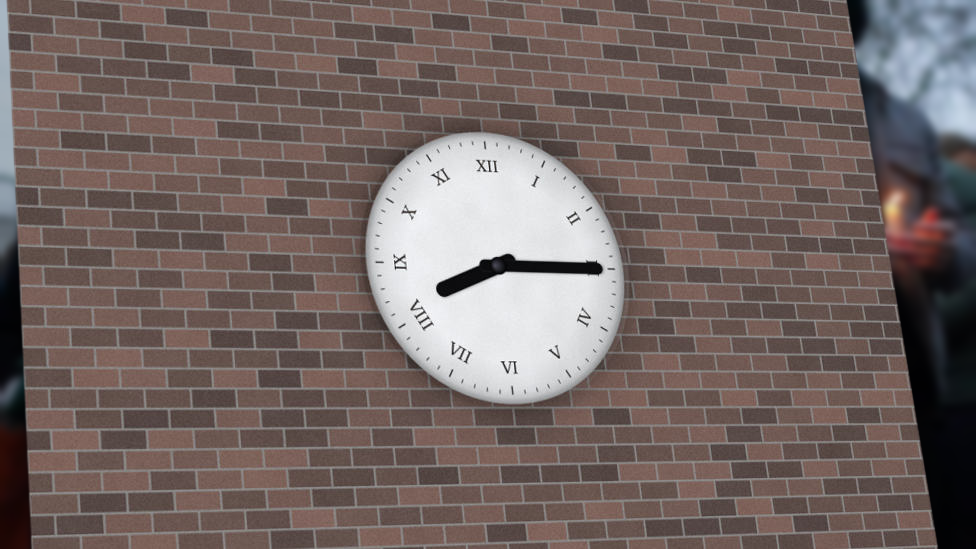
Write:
8,15
